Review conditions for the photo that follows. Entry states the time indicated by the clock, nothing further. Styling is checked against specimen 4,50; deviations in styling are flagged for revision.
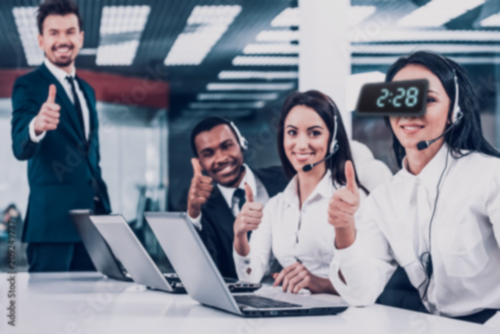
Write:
2,28
